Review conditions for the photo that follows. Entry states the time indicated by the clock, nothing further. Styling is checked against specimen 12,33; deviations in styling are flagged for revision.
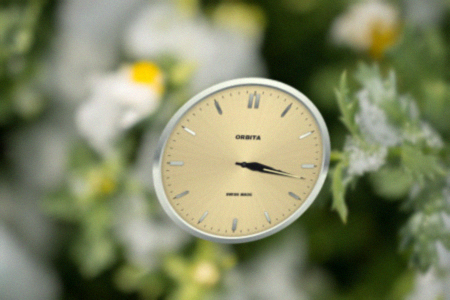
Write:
3,17
